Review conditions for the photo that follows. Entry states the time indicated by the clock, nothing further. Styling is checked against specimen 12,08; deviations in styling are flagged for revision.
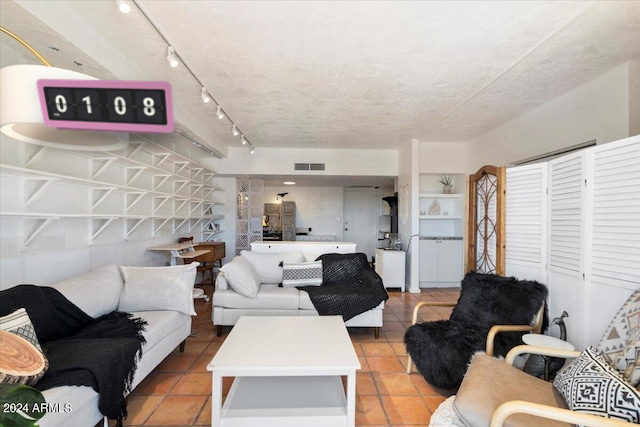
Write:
1,08
